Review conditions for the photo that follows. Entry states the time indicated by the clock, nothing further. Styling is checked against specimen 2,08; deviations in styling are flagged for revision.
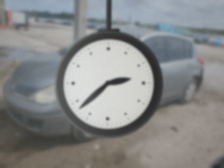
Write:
2,38
